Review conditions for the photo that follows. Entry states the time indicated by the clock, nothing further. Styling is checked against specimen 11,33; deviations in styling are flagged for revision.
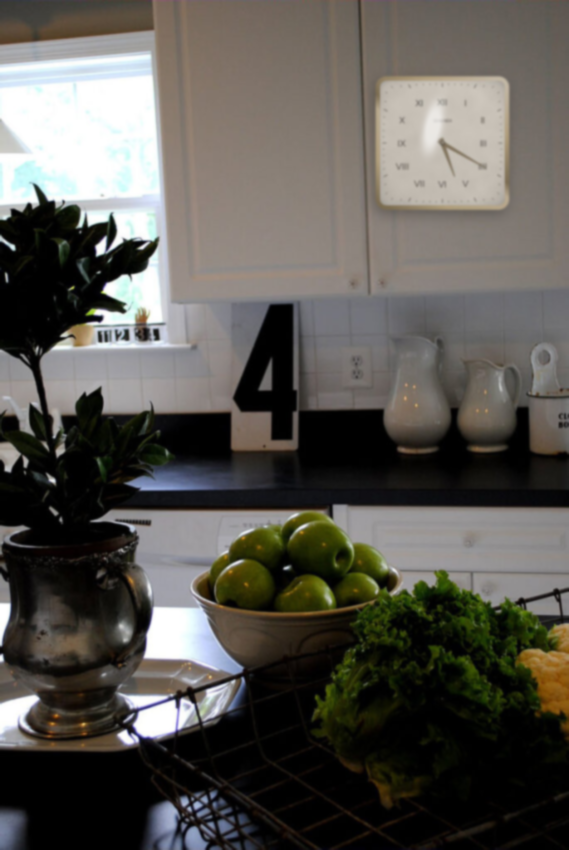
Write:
5,20
